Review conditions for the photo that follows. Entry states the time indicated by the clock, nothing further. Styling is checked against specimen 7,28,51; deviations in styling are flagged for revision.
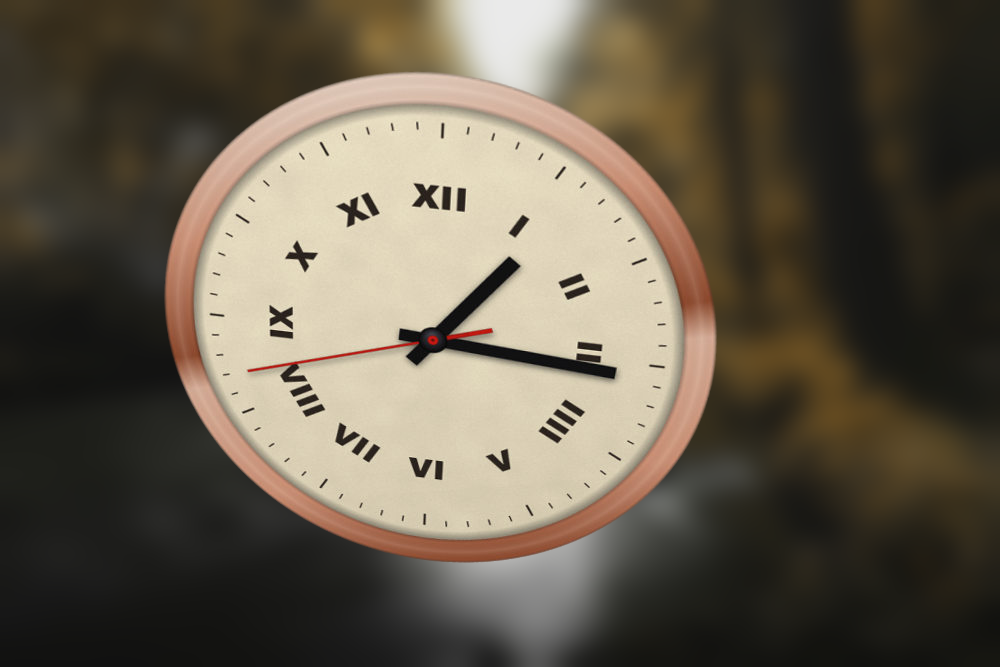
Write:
1,15,42
